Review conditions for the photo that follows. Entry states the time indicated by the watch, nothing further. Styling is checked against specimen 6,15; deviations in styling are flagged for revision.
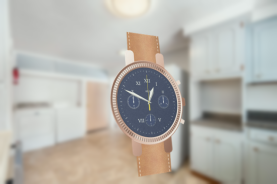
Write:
12,49
